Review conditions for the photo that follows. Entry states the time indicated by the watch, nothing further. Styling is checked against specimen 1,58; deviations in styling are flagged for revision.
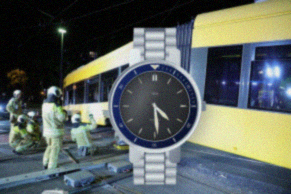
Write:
4,29
